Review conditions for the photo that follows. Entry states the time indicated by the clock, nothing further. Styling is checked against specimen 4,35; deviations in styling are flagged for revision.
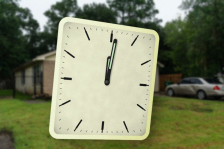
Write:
12,01
